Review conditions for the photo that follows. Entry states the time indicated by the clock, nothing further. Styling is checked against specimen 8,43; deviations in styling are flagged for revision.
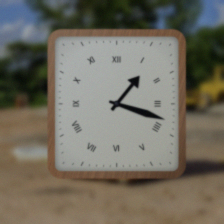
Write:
1,18
